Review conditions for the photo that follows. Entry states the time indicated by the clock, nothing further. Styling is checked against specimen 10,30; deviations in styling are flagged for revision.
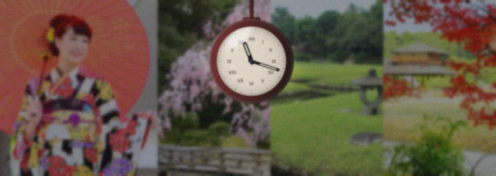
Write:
11,18
